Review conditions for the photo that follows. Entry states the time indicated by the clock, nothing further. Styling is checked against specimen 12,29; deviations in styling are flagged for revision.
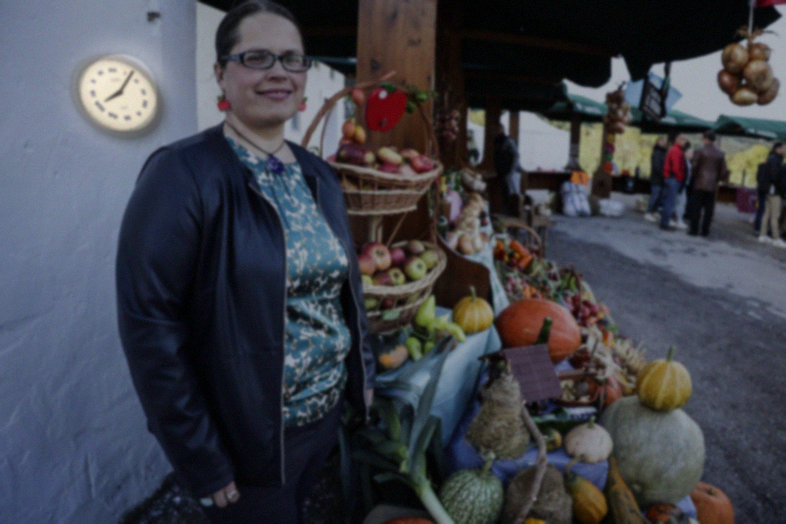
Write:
8,07
